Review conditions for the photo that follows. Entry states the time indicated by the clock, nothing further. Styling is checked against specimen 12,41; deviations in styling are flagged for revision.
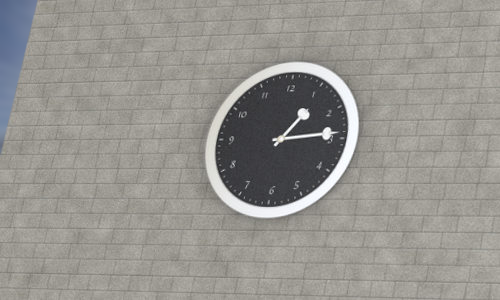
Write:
1,14
